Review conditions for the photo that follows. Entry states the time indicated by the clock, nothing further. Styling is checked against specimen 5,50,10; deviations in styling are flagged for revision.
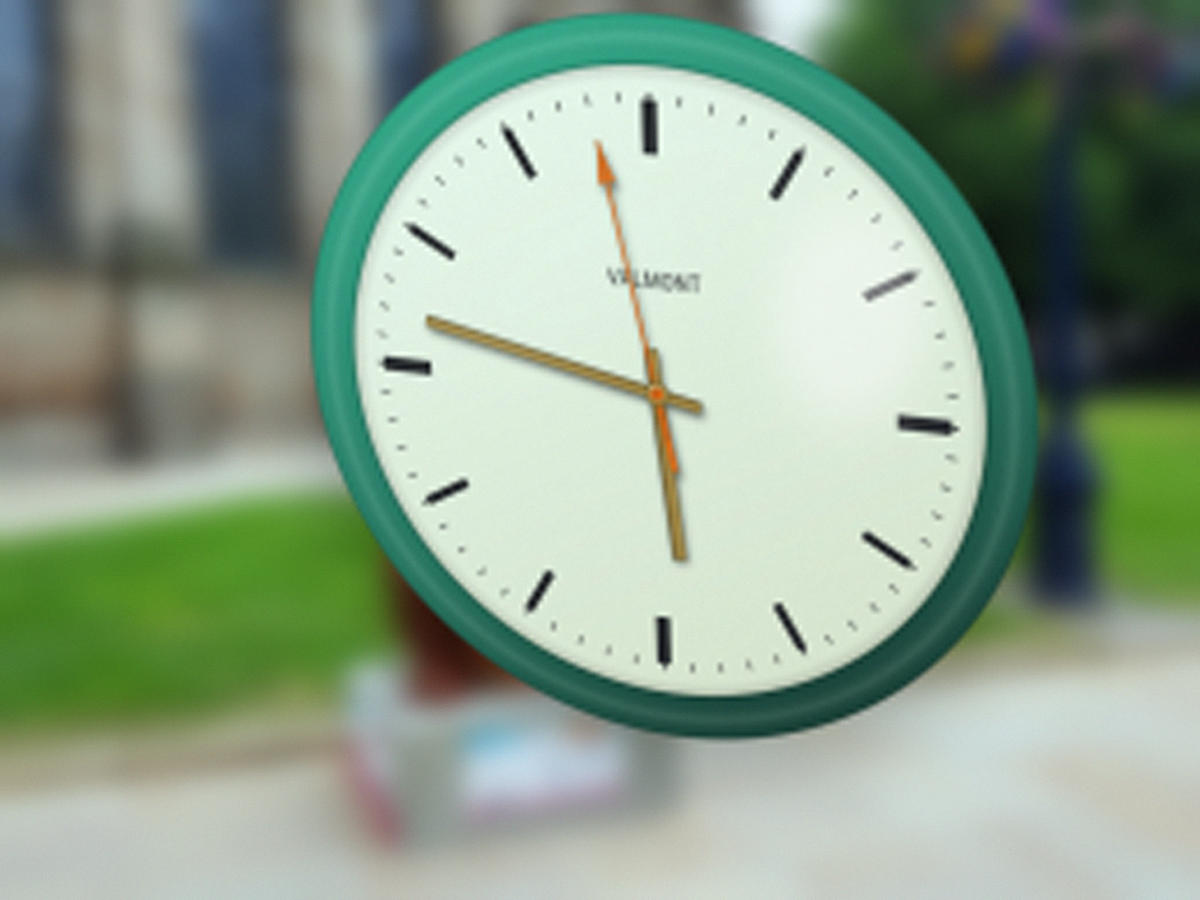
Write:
5,46,58
